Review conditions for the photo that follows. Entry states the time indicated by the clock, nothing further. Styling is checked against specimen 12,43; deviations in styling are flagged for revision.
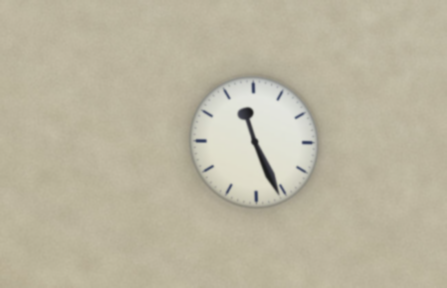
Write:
11,26
